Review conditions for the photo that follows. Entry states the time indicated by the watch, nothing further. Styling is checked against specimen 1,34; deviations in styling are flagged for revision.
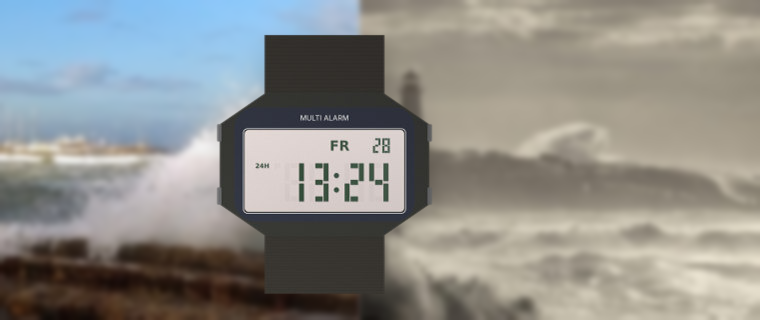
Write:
13,24
